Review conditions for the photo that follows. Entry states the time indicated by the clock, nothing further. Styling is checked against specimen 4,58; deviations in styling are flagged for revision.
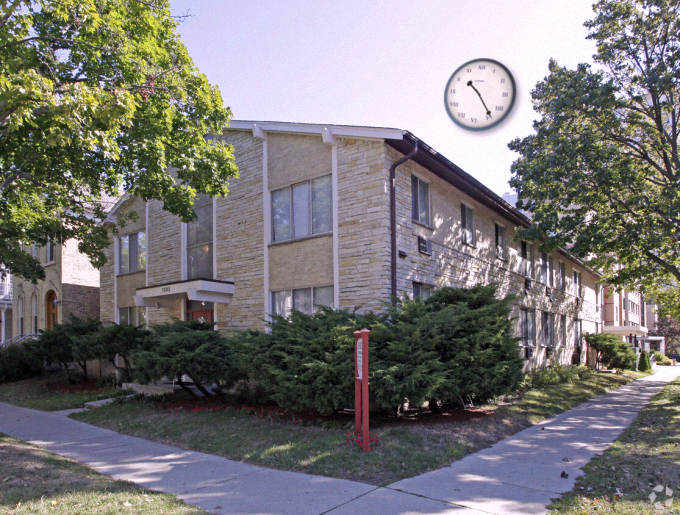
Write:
10,24
